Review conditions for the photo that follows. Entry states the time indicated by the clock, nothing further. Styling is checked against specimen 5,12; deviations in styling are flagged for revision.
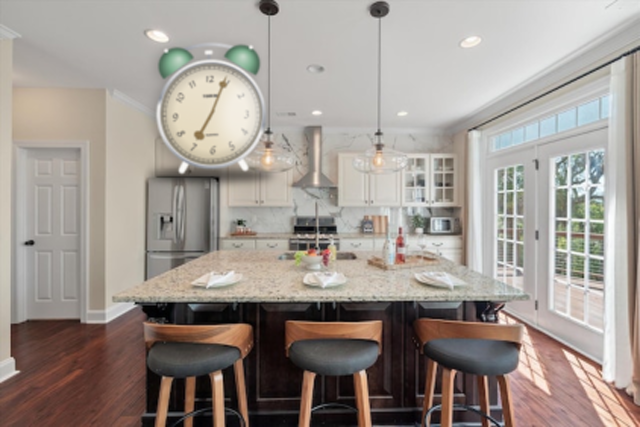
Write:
7,04
